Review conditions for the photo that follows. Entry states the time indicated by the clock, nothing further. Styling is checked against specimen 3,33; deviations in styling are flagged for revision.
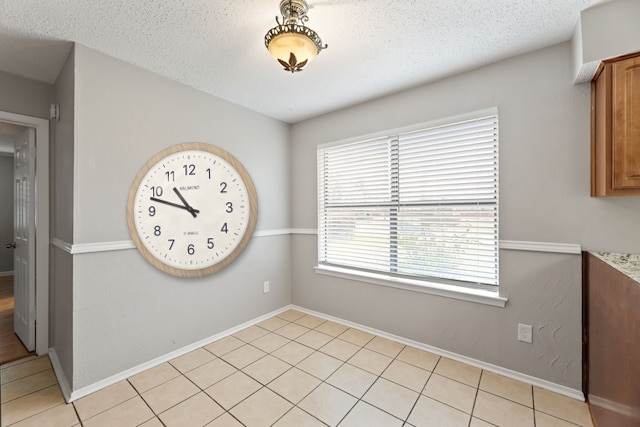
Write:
10,48
